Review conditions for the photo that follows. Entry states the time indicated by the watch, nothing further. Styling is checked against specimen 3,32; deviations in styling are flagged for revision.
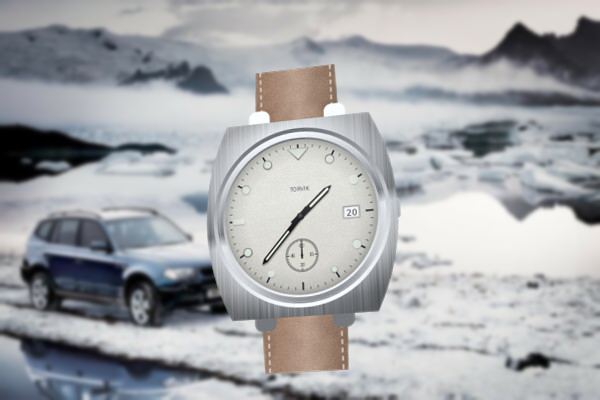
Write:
1,37
